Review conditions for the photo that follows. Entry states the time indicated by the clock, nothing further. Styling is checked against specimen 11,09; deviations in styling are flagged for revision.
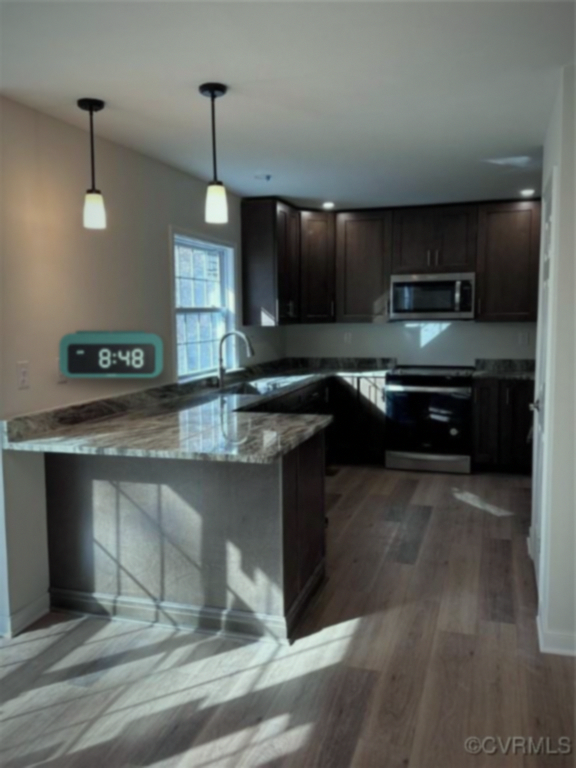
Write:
8,48
